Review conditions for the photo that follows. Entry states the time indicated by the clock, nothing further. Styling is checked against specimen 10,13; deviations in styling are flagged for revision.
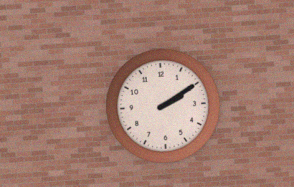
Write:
2,10
